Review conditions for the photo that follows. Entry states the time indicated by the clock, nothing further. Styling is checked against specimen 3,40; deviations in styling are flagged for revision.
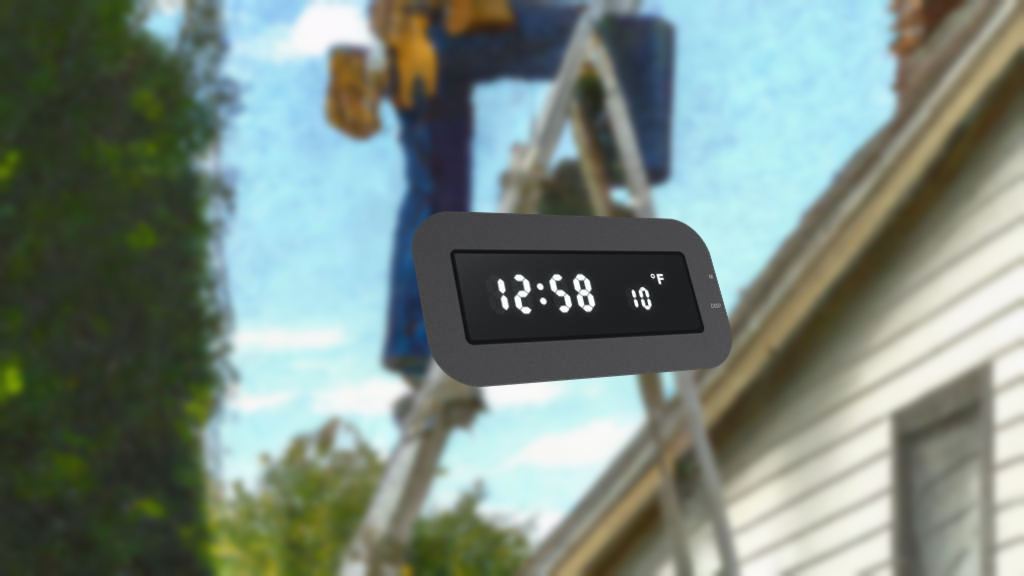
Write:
12,58
